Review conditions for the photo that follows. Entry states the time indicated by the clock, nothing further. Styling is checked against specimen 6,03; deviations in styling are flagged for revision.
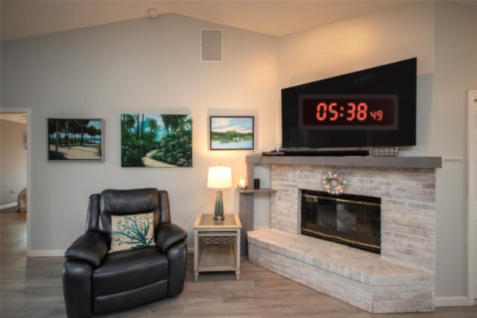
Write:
5,38
